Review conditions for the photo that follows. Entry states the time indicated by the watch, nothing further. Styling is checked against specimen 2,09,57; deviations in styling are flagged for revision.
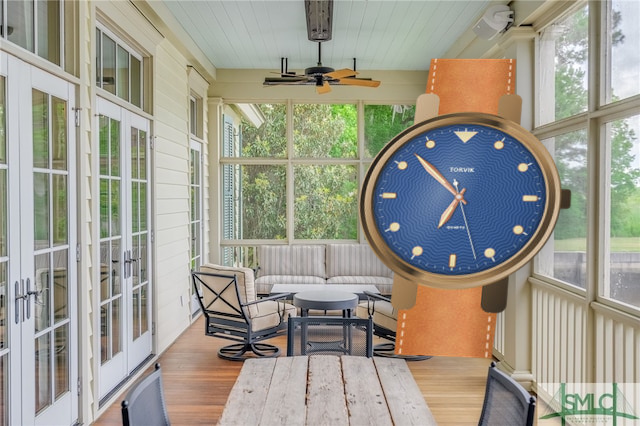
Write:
6,52,27
